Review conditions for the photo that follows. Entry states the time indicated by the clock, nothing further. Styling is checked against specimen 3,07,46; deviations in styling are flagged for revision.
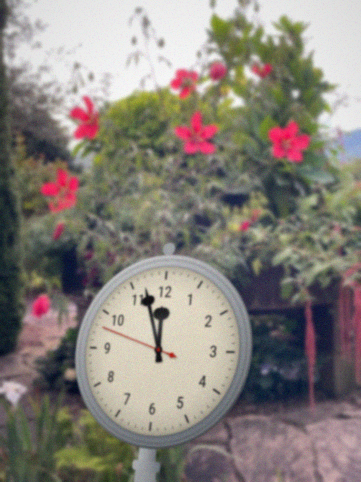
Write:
11,56,48
